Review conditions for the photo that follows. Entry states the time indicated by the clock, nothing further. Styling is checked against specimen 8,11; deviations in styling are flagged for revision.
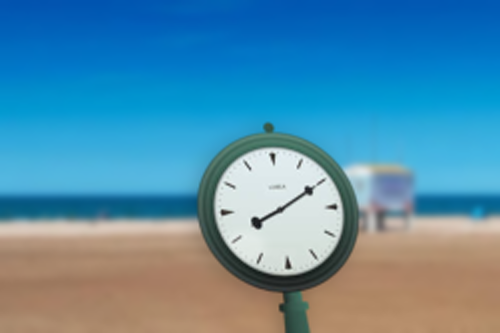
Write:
8,10
